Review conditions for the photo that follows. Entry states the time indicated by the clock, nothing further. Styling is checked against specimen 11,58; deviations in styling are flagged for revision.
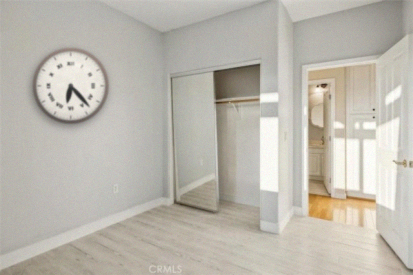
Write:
6,23
